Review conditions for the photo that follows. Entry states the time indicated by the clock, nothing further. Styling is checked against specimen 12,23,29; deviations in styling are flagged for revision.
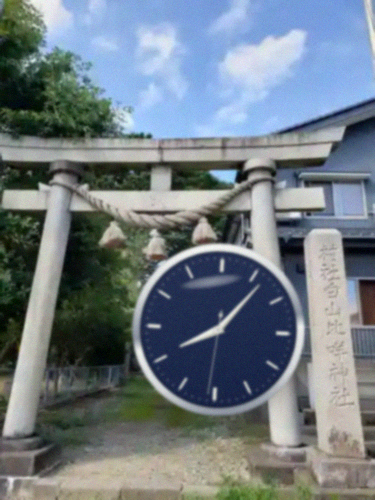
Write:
8,06,31
